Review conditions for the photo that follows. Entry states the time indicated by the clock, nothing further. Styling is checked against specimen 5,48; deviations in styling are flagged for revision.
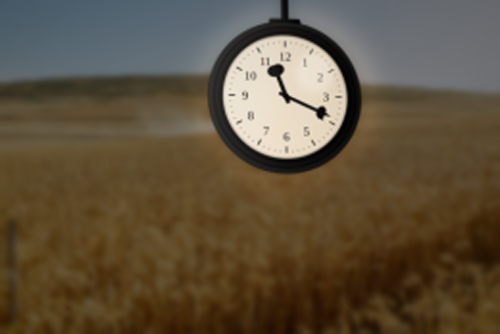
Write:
11,19
